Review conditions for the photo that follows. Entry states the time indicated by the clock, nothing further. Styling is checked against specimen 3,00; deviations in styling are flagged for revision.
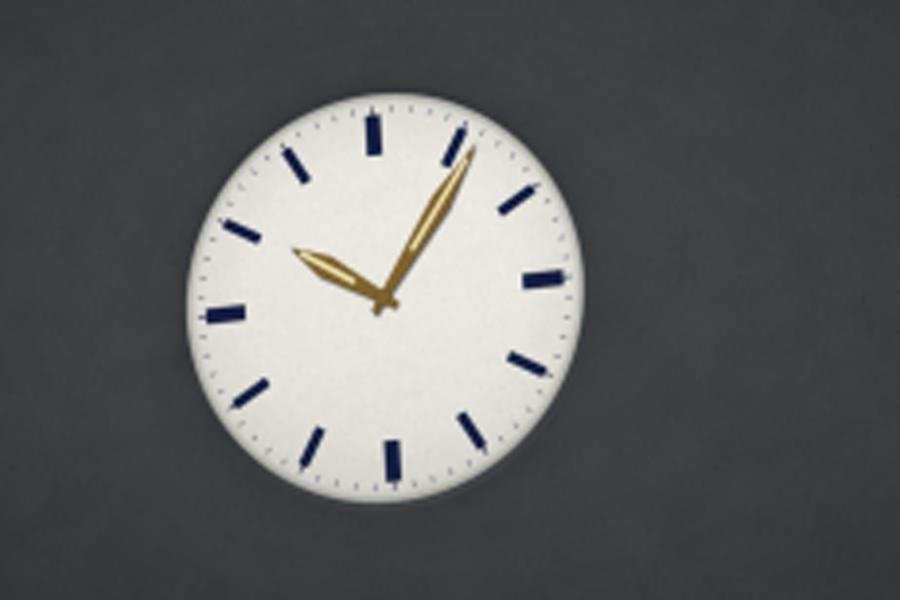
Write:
10,06
